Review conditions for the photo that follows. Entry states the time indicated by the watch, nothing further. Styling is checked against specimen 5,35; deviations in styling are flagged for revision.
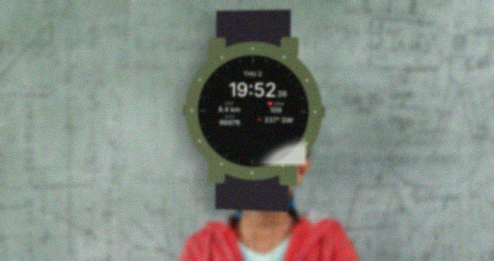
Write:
19,52
